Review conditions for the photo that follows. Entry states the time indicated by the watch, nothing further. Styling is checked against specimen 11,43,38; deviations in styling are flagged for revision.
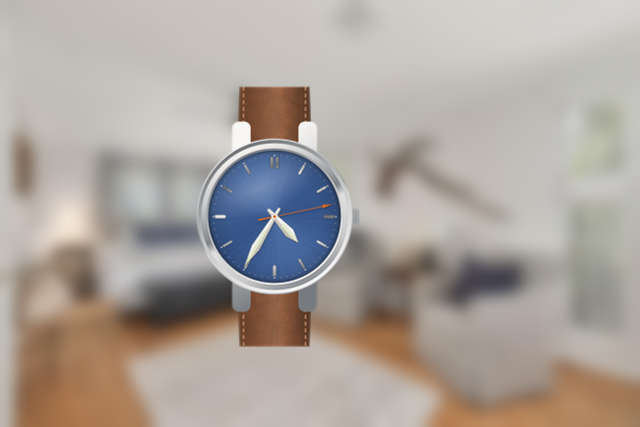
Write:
4,35,13
